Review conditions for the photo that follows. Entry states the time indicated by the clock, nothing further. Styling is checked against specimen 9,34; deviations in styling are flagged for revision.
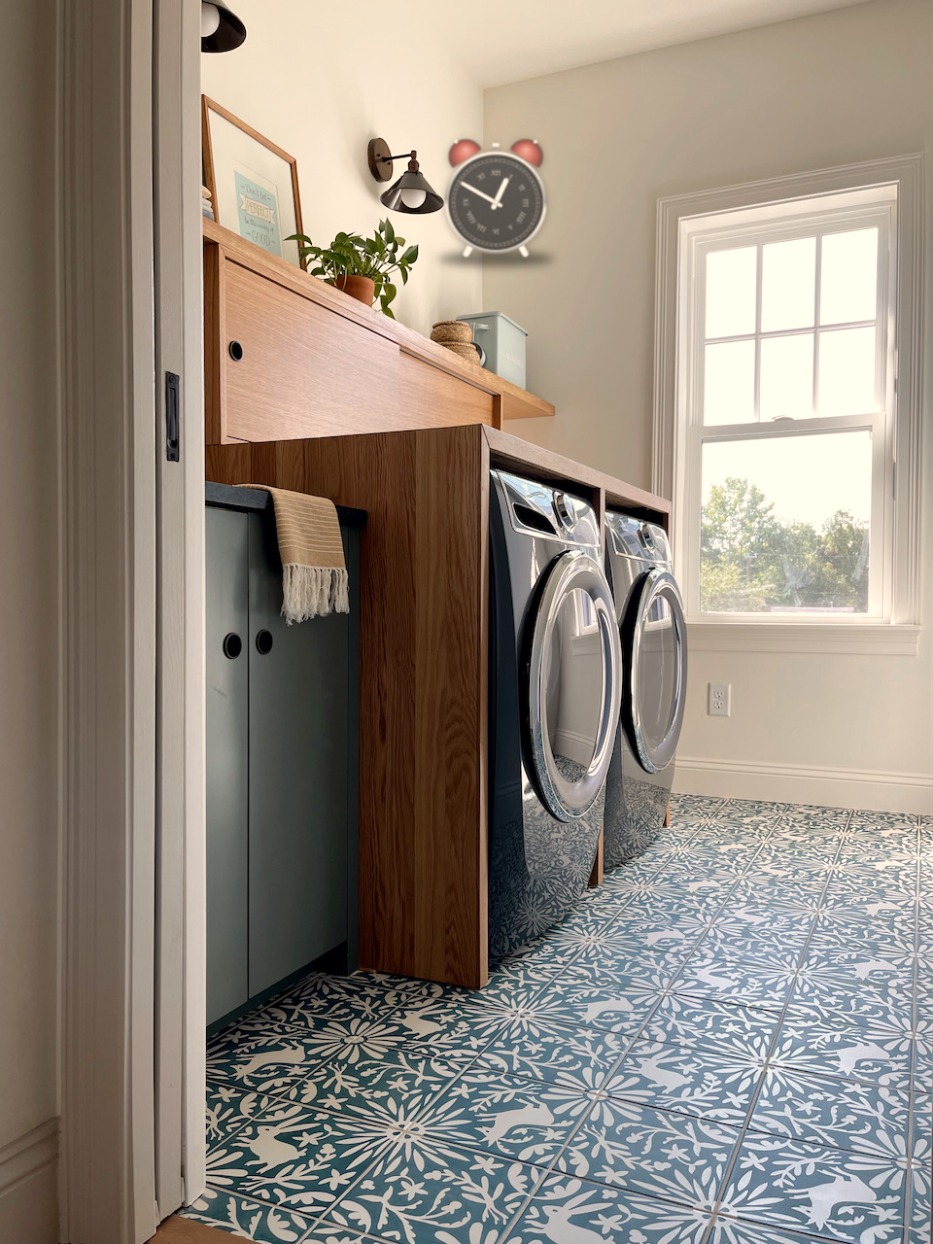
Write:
12,50
